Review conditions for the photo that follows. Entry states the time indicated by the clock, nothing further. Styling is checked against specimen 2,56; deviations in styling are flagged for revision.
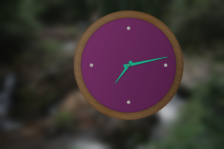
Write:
7,13
